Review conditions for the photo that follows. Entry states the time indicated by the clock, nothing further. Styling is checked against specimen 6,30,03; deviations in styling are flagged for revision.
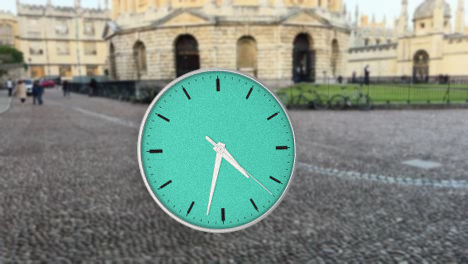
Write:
4,32,22
